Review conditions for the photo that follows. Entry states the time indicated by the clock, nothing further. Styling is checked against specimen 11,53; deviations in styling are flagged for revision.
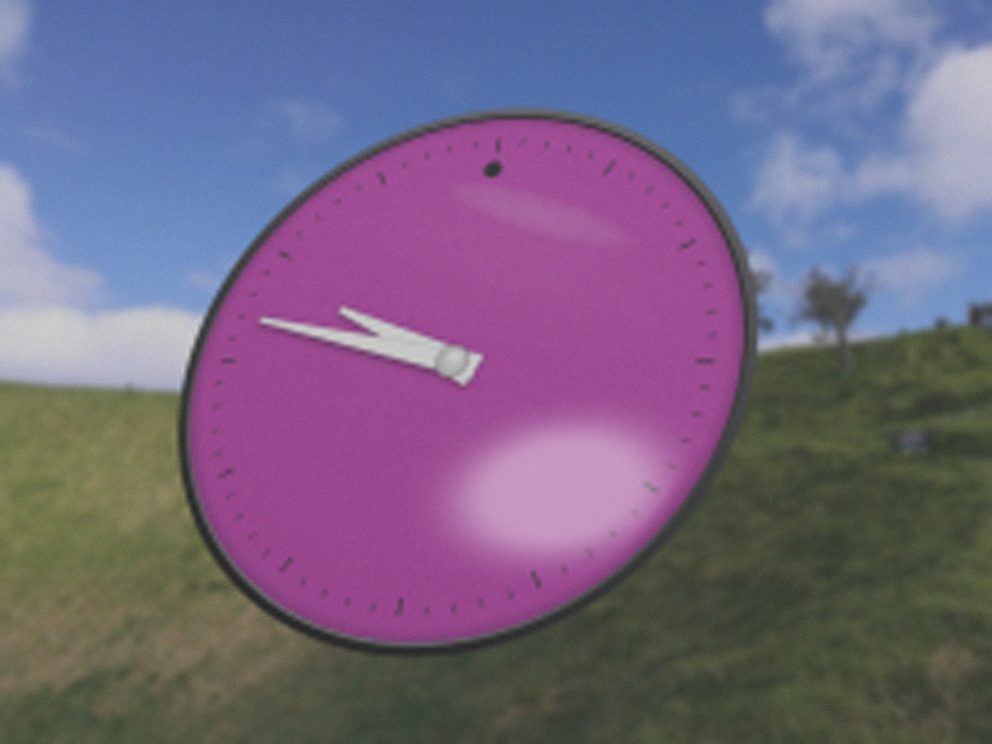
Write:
9,47
